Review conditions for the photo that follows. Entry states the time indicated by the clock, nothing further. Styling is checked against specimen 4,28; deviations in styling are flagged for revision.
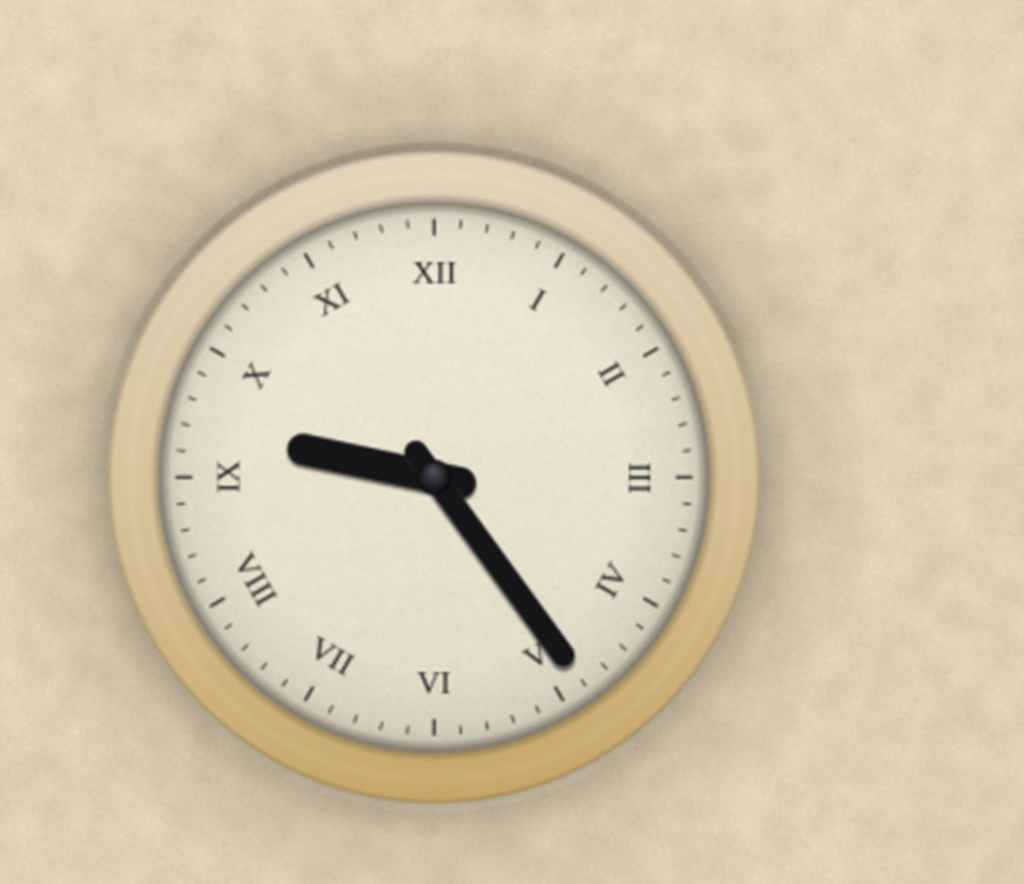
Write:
9,24
